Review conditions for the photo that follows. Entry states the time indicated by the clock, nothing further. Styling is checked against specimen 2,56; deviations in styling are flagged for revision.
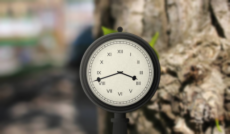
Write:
3,42
